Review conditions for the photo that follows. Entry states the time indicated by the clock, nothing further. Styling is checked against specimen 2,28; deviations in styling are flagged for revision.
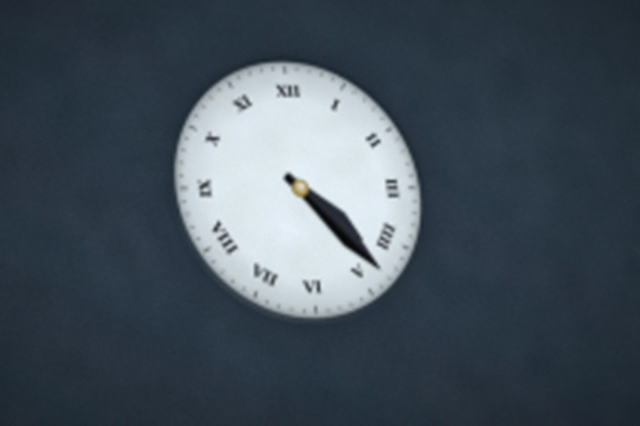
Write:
4,23
